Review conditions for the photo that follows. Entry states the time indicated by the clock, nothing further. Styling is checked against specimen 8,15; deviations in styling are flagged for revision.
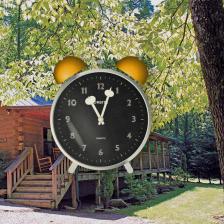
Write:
11,03
